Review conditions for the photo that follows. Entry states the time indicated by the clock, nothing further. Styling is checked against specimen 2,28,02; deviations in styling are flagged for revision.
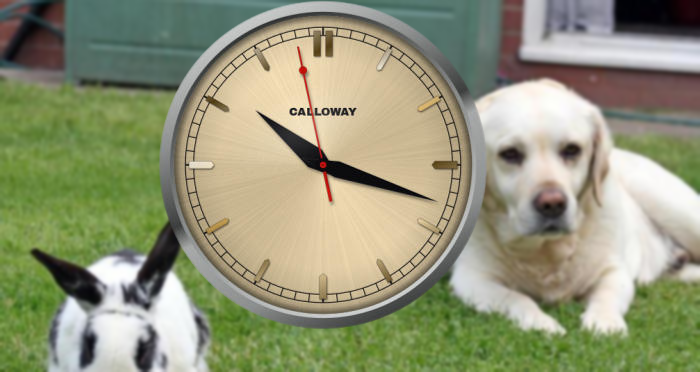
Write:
10,17,58
